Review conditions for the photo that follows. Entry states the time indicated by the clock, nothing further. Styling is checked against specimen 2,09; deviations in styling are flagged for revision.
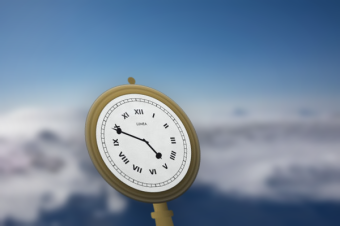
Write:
4,49
